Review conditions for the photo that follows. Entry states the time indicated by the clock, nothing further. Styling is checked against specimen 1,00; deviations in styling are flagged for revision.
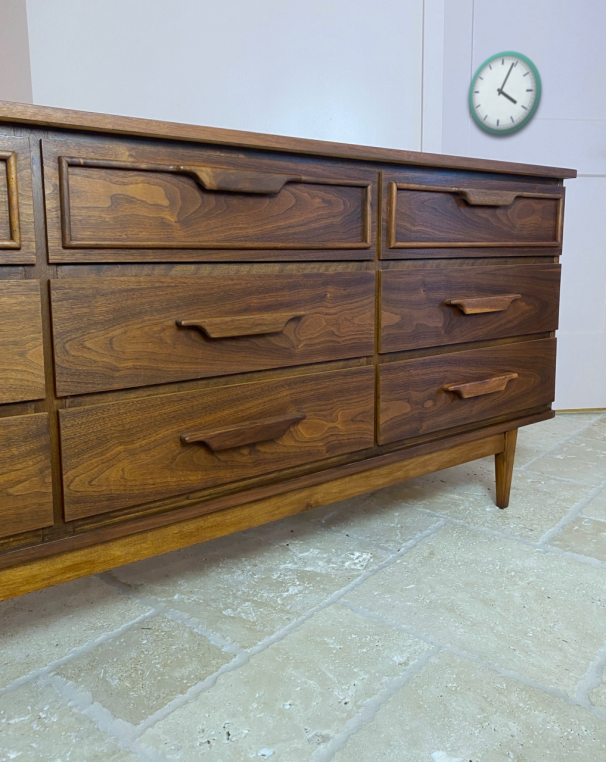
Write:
4,04
